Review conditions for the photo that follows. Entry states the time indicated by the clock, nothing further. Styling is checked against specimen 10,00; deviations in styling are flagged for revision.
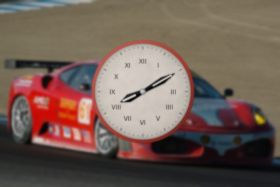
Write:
8,10
